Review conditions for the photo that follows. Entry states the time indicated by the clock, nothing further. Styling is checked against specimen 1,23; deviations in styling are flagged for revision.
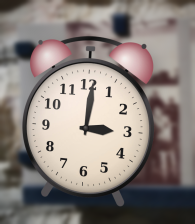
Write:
3,01
